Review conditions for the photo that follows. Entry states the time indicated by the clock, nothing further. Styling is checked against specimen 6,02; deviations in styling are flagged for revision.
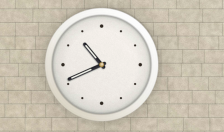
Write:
10,41
